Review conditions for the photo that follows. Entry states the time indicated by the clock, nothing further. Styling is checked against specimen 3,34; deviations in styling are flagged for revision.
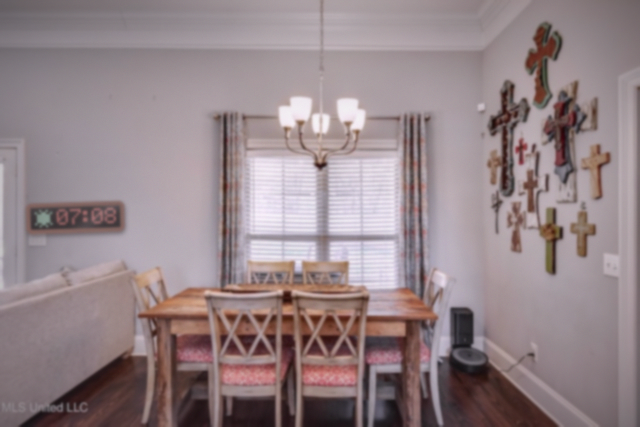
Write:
7,08
